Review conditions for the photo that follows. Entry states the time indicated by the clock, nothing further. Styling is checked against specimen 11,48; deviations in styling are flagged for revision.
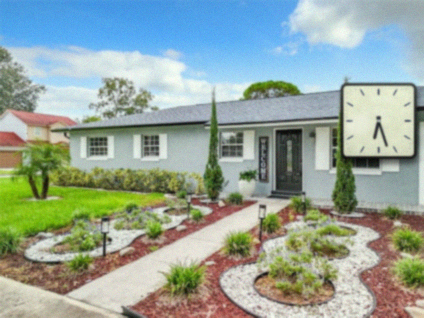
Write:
6,27
